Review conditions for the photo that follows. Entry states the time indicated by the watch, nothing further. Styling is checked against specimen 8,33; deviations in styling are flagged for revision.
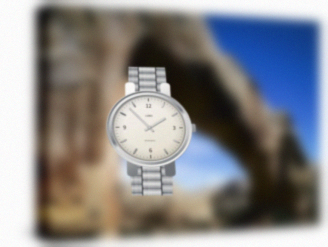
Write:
1,53
